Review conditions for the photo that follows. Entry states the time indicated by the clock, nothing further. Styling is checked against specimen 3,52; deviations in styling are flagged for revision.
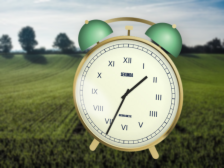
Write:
1,34
